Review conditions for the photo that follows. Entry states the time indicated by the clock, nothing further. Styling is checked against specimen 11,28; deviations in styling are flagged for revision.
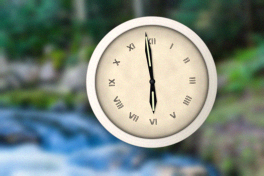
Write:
5,59
